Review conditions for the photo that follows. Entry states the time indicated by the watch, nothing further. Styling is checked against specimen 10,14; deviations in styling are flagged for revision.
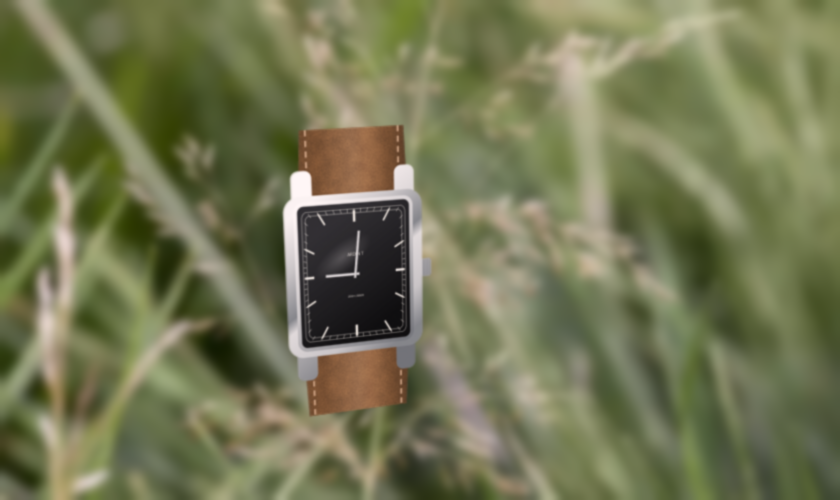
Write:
9,01
